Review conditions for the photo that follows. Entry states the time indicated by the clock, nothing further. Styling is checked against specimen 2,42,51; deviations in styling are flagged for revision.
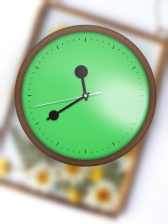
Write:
11,39,43
